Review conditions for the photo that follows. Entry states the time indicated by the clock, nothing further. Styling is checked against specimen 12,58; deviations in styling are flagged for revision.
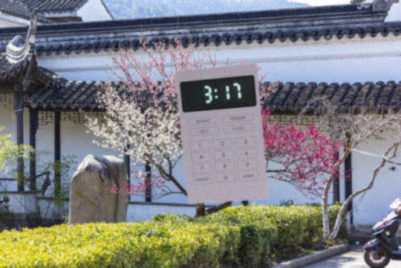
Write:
3,17
